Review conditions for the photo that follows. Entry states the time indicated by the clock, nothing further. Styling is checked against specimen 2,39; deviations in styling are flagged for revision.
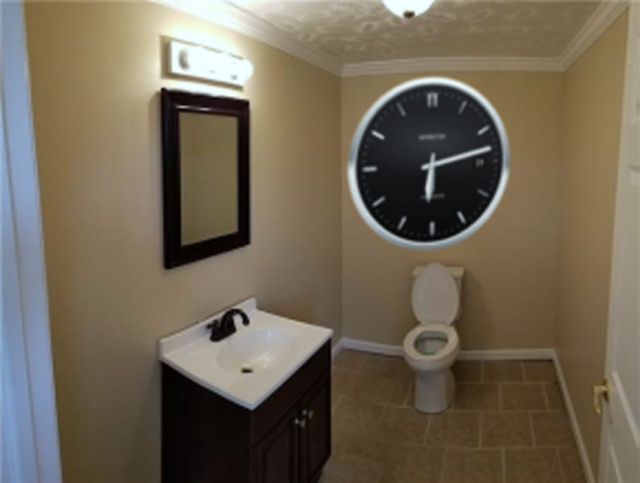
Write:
6,13
